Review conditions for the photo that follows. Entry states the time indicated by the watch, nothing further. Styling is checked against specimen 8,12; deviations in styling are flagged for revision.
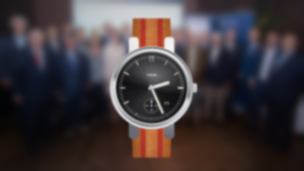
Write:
2,26
